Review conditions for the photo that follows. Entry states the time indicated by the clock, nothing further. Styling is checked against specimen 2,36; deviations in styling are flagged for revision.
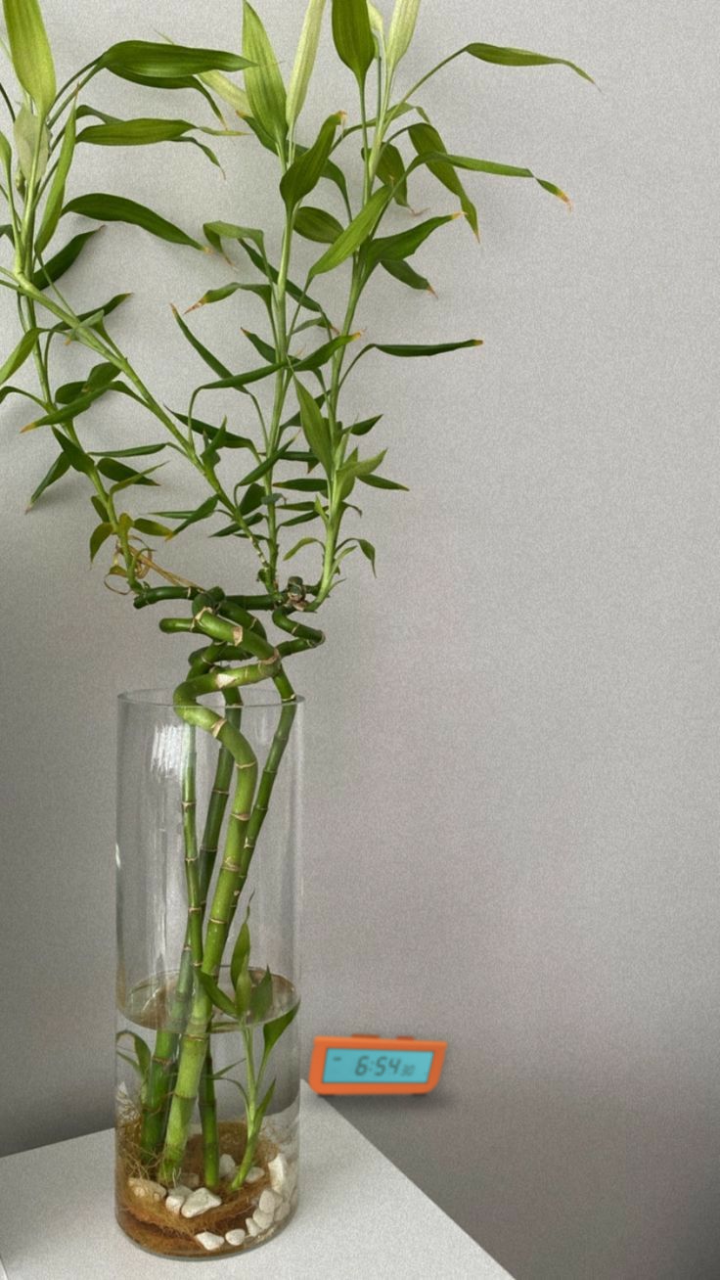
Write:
6,54
